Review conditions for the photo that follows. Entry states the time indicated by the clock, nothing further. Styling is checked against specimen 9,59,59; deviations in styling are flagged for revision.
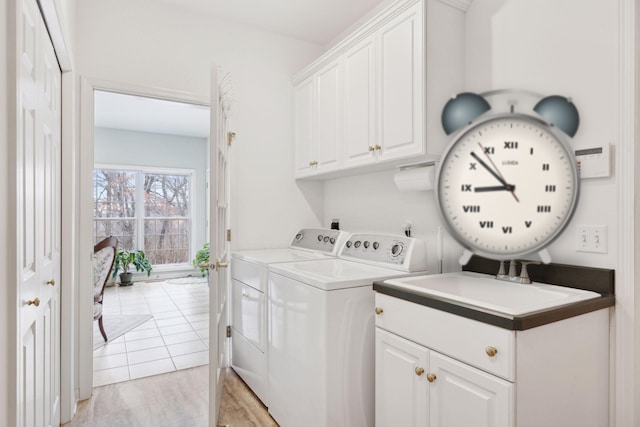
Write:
8,51,54
